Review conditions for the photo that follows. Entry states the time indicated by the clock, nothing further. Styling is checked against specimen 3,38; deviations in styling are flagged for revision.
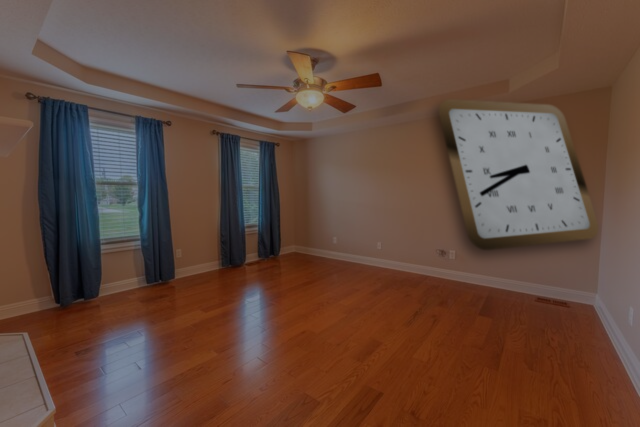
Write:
8,41
